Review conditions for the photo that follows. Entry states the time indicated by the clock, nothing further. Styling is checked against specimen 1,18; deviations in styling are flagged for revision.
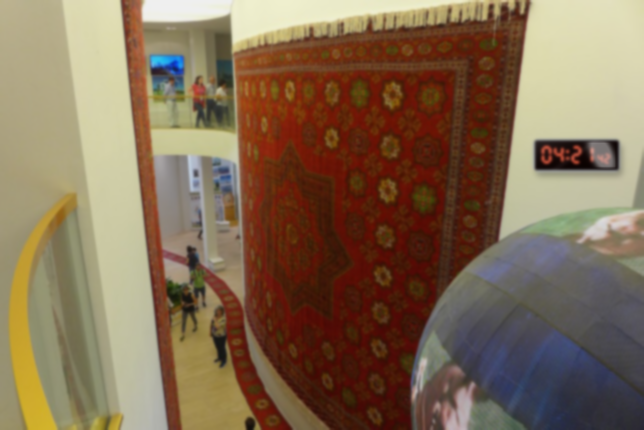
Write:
4,21
